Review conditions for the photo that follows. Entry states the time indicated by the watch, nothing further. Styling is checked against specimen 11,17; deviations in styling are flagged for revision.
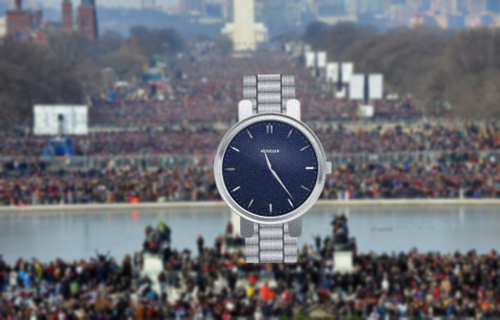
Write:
11,24
